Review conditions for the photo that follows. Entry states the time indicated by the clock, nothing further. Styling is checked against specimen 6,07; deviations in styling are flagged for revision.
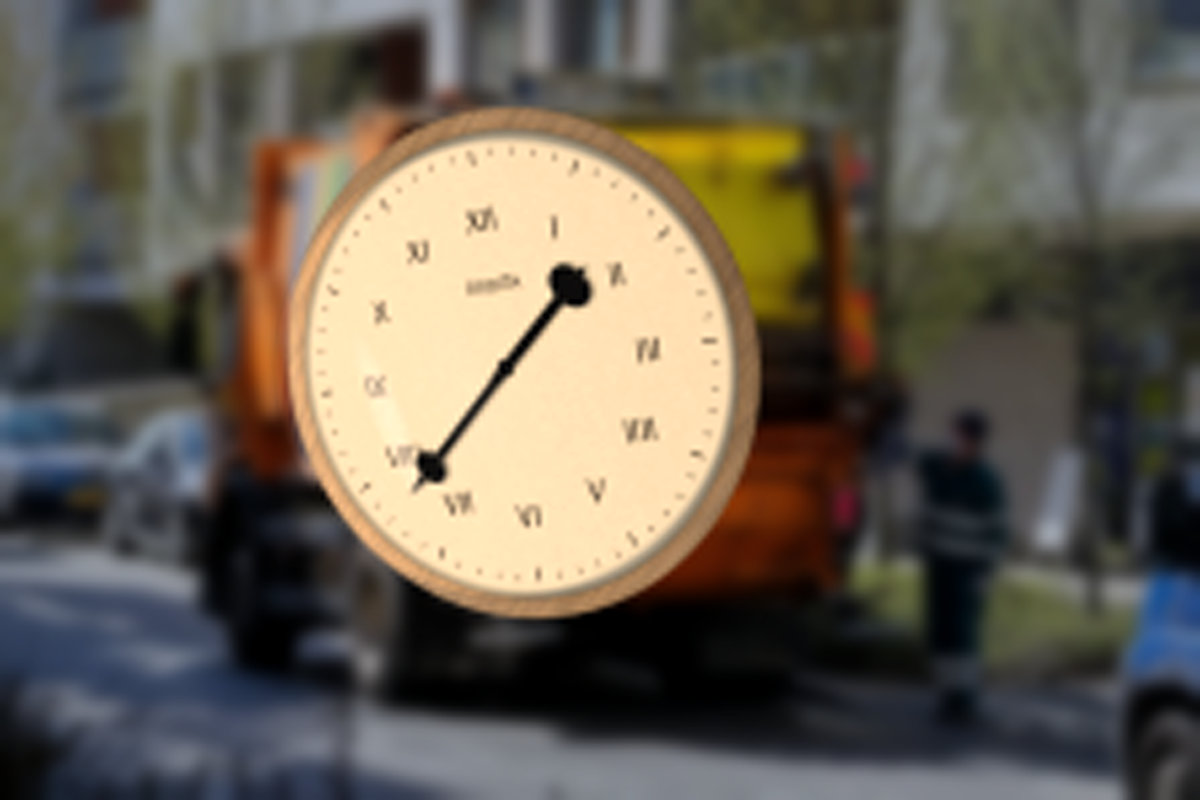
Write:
1,38
